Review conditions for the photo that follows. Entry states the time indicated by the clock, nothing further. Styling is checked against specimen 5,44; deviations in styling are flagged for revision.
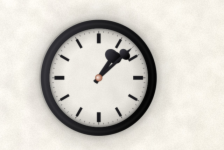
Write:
1,08
